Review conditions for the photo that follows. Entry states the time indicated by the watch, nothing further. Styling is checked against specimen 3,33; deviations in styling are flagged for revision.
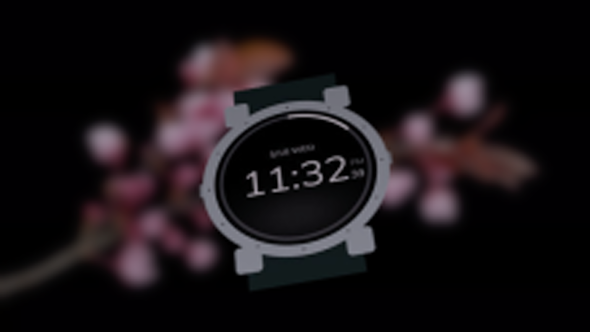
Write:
11,32
